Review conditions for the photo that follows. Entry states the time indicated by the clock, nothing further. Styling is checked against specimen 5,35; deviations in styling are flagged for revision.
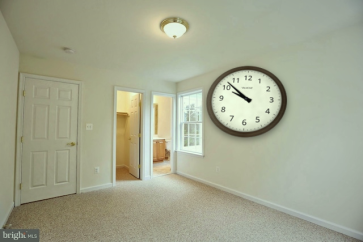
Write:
9,52
